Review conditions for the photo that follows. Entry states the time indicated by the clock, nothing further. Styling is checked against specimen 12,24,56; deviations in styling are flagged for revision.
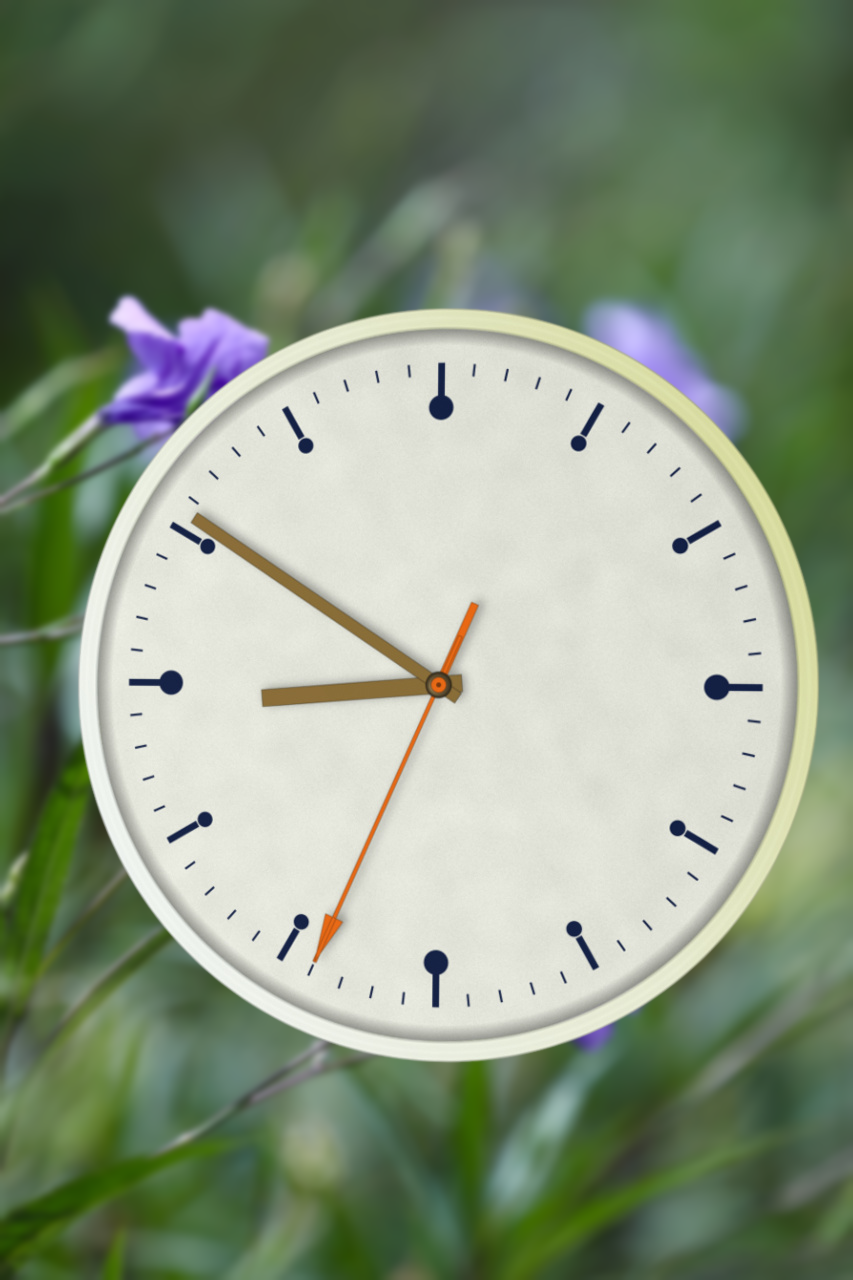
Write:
8,50,34
